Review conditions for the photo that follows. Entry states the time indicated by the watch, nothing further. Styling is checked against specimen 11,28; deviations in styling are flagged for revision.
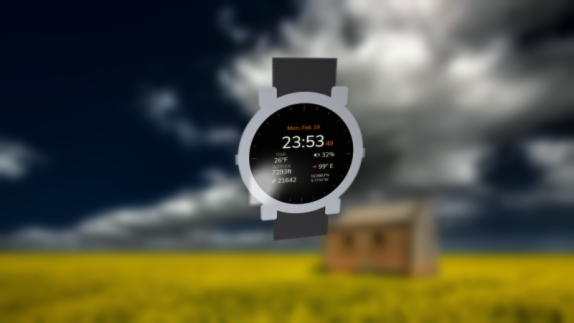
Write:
23,53
